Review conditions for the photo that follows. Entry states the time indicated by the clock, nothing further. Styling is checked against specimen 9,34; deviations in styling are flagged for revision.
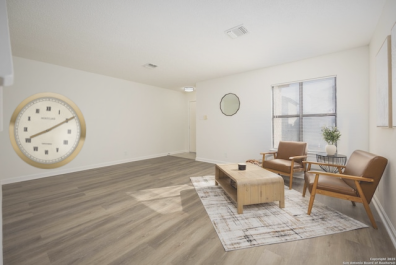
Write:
8,10
